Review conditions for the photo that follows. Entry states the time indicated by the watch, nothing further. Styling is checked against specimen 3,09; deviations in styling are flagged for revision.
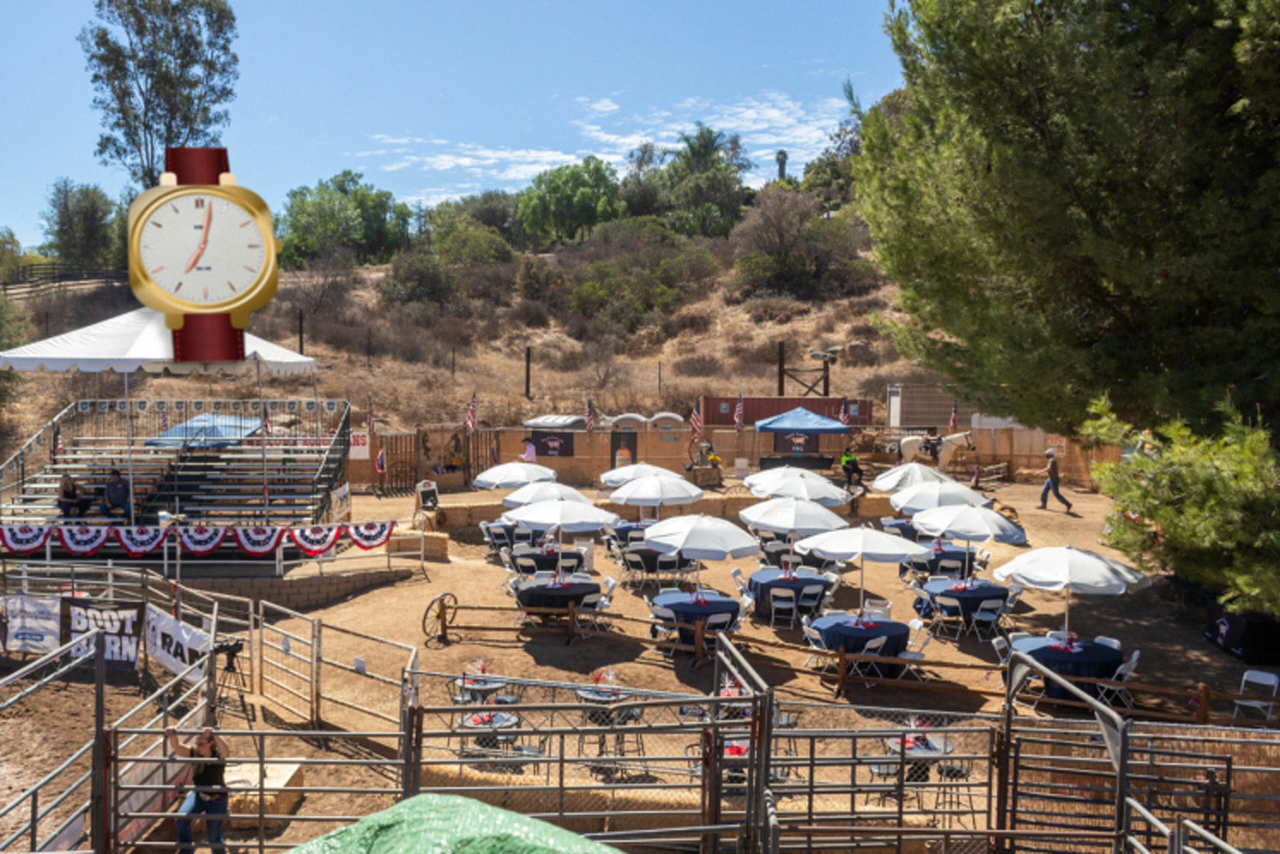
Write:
7,02
